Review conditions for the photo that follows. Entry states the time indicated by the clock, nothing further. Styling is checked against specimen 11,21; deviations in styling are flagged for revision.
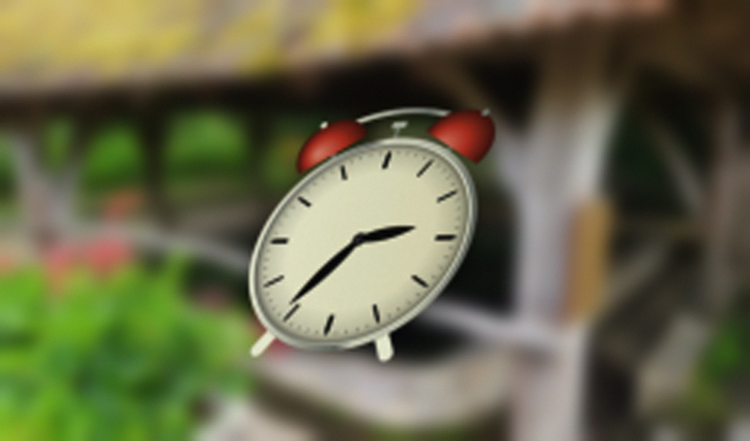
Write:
2,36
